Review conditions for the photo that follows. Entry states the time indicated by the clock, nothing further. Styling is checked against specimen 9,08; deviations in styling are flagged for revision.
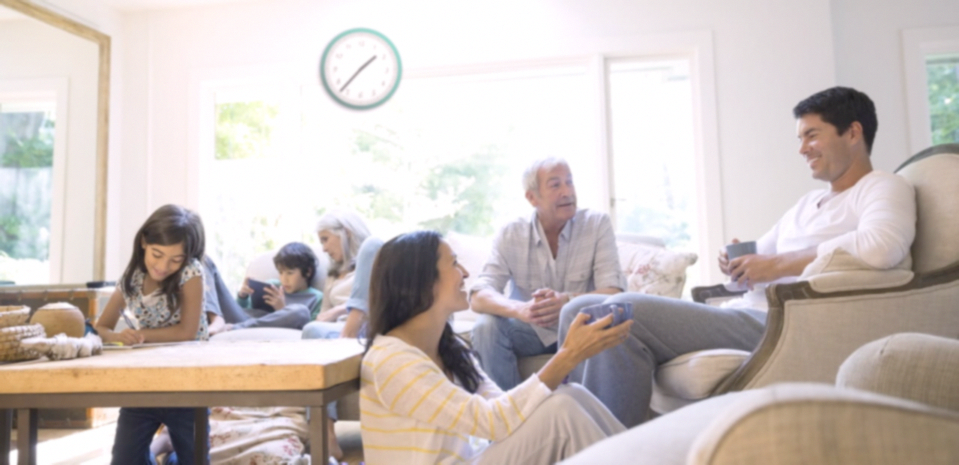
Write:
1,37
